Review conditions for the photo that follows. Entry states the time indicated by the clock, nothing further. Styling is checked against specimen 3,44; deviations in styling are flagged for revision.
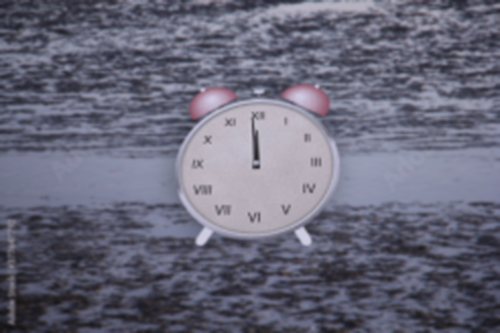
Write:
11,59
